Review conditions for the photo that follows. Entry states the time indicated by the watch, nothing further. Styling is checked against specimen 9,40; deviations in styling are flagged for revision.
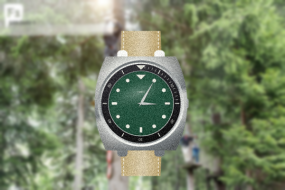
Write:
3,05
